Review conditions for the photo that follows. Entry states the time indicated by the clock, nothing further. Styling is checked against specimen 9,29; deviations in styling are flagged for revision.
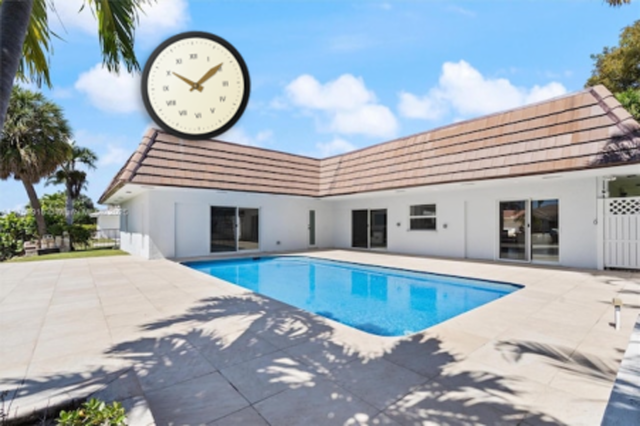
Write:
10,09
